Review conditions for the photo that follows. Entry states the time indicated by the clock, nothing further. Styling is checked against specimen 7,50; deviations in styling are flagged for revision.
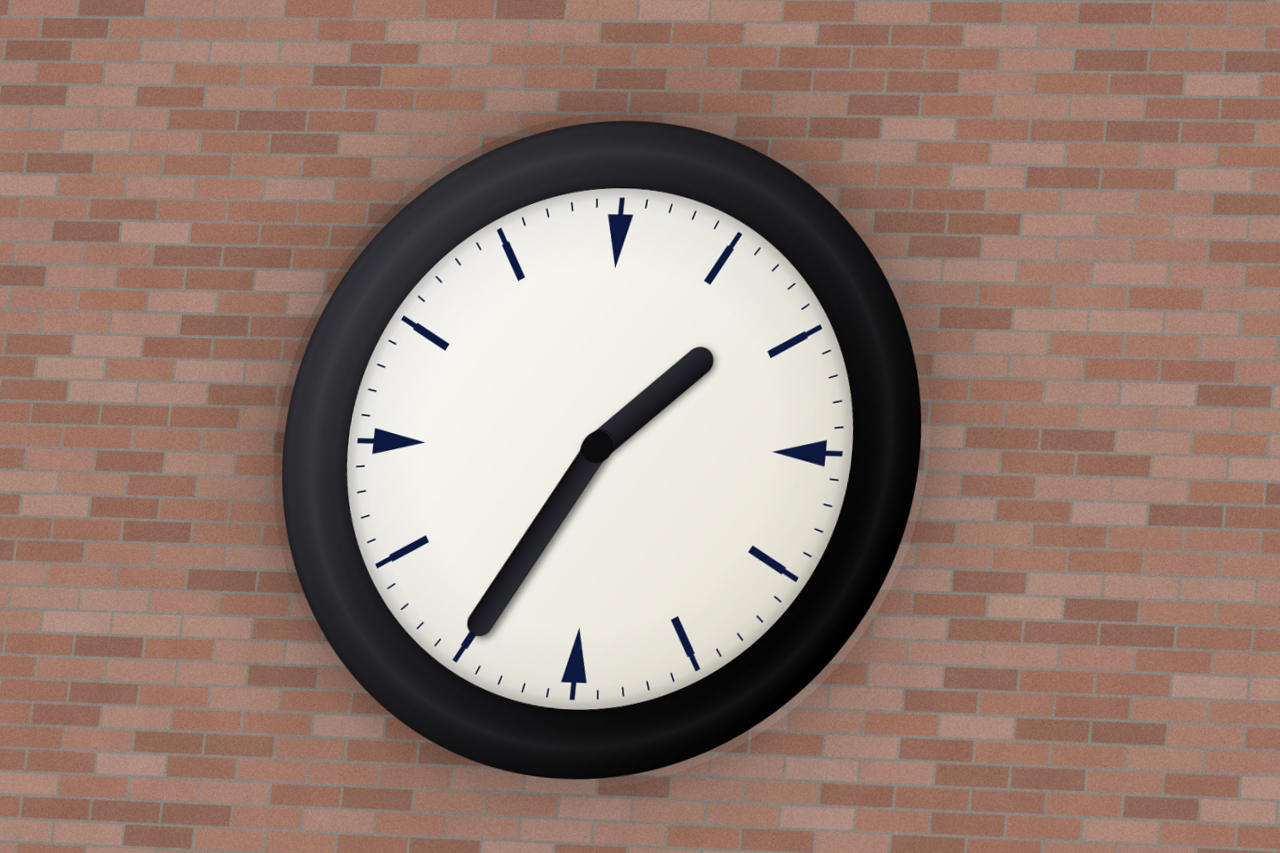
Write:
1,35
